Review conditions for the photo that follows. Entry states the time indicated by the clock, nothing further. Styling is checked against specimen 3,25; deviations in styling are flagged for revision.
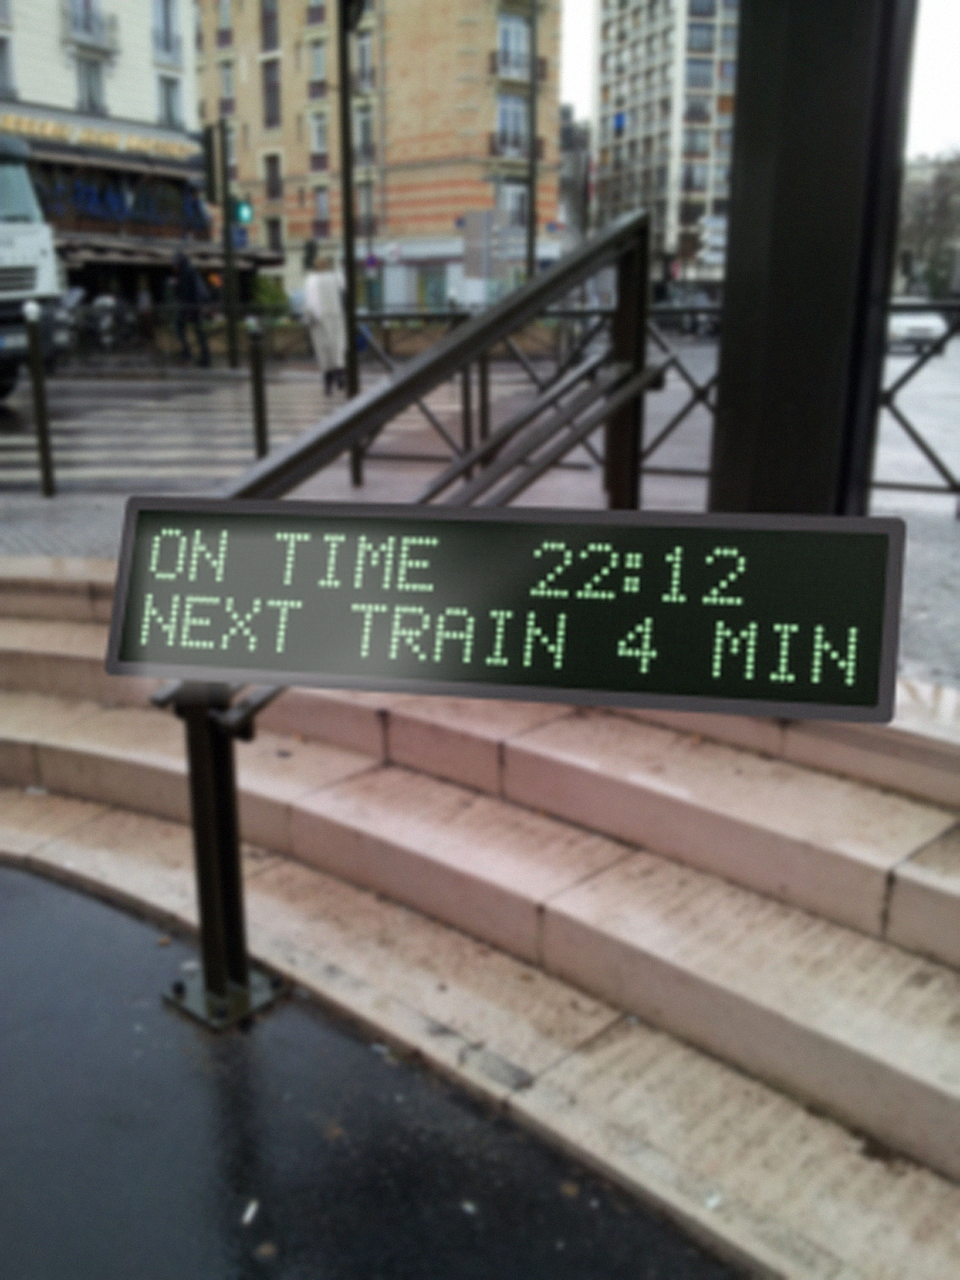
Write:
22,12
